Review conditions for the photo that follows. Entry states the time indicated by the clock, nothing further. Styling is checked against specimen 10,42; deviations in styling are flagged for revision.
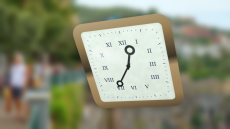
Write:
12,36
